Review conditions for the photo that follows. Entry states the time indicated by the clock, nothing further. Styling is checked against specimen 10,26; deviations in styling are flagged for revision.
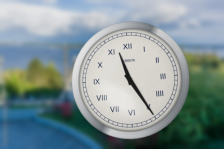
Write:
11,25
